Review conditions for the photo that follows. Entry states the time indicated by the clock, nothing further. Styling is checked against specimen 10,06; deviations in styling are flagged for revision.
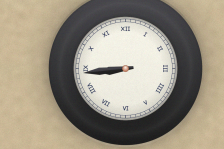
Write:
8,44
